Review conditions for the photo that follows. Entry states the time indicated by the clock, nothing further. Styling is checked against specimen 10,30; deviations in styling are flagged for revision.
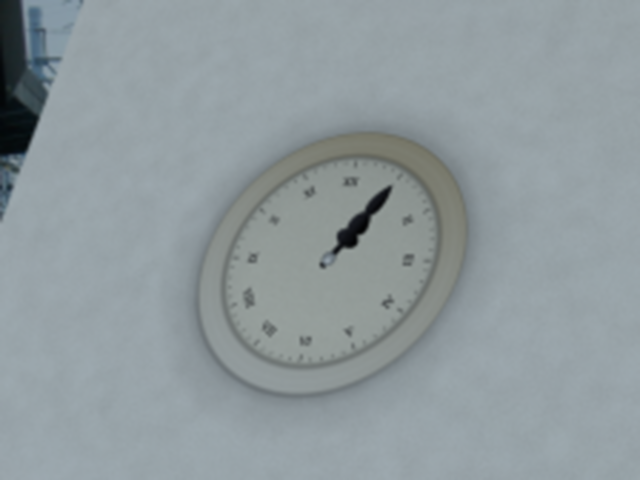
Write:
1,05
